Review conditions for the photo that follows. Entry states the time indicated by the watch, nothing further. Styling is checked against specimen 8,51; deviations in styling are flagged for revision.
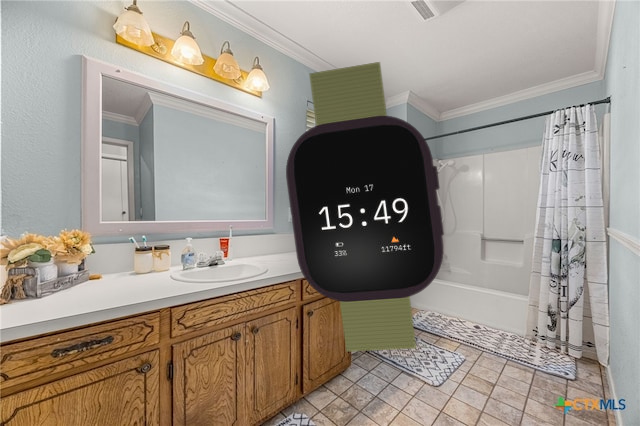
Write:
15,49
